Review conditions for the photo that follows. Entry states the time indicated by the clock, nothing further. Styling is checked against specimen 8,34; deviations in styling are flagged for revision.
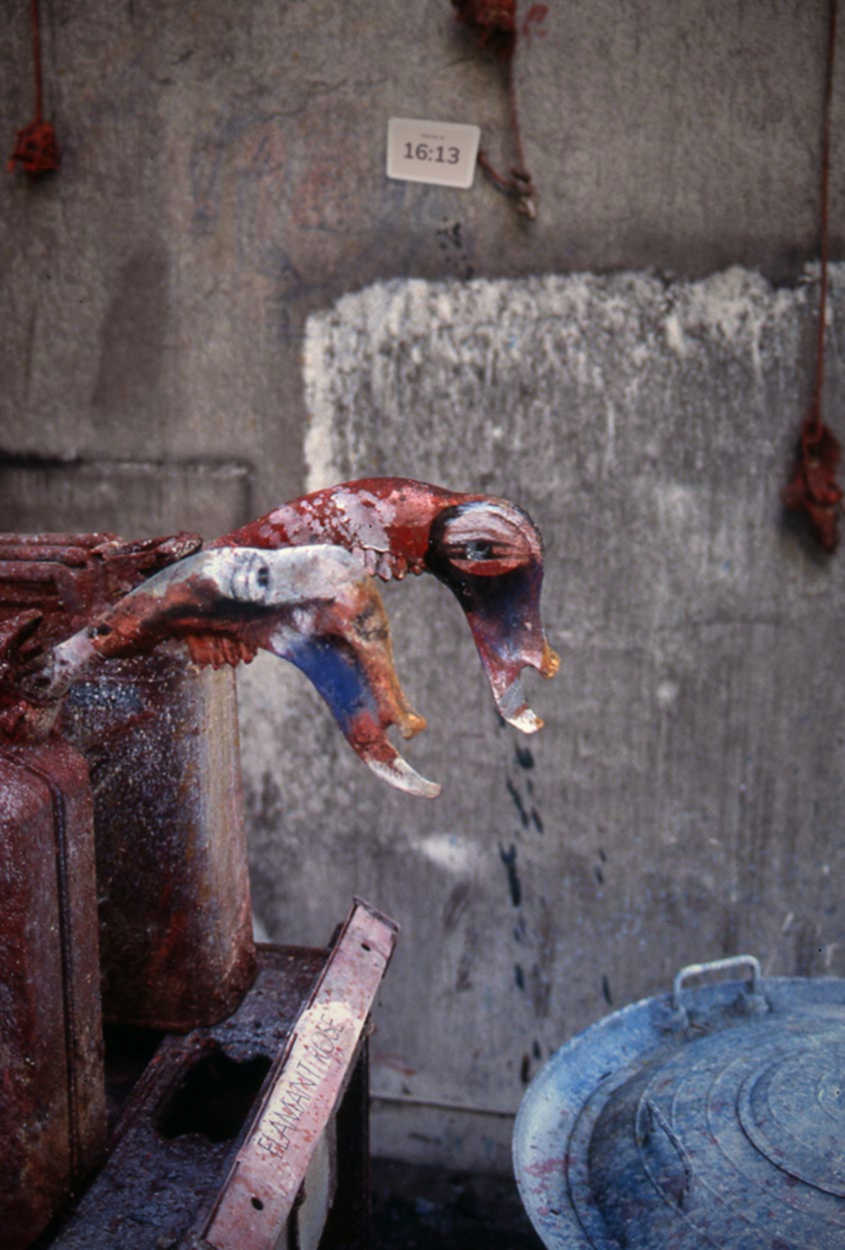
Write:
16,13
